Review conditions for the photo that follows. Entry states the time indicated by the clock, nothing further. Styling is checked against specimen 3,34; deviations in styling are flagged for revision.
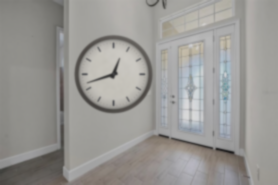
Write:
12,42
